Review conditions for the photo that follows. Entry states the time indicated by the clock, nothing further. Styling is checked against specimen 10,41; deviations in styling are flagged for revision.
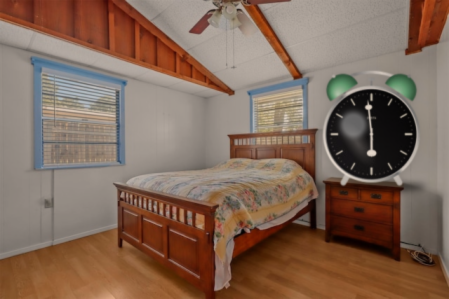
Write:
5,59
